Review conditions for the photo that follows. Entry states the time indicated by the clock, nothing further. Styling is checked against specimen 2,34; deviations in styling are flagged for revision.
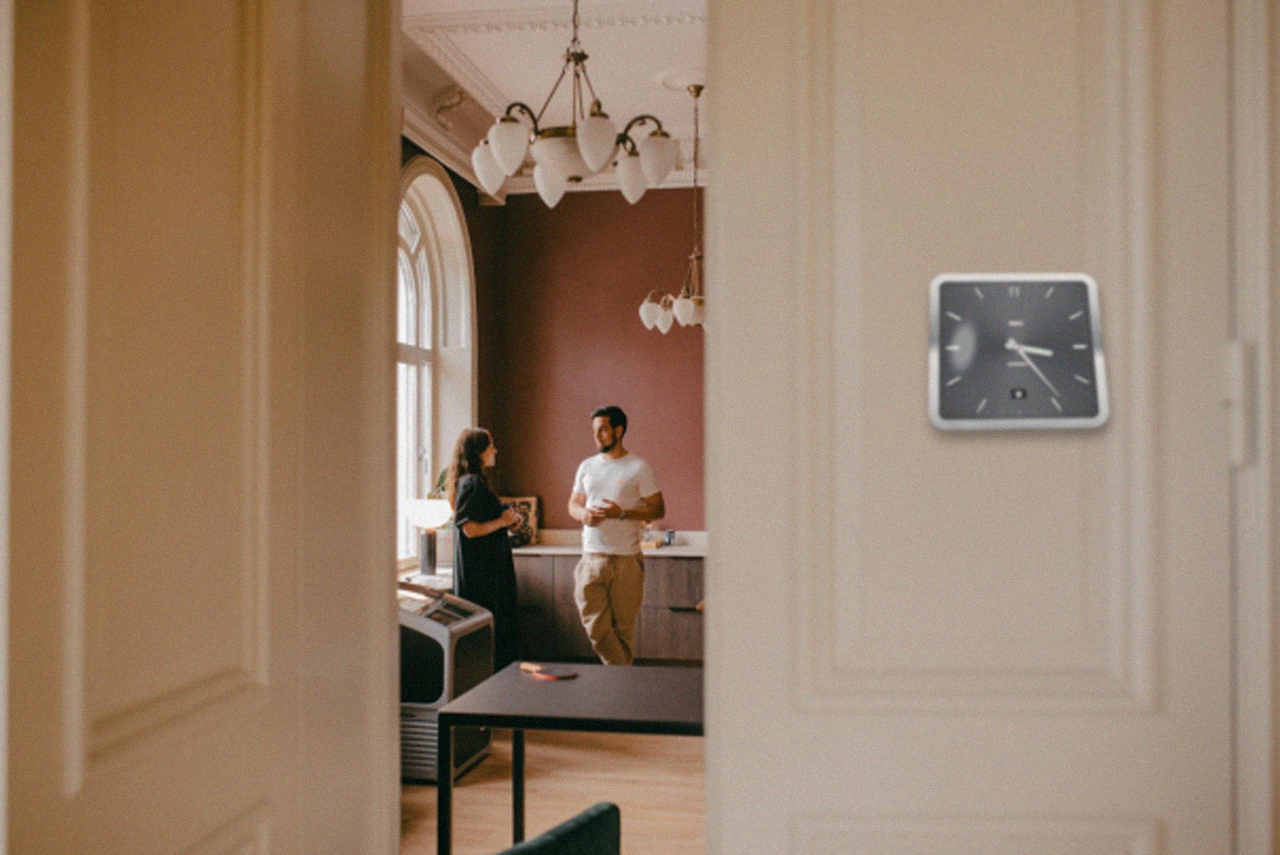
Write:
3,24
